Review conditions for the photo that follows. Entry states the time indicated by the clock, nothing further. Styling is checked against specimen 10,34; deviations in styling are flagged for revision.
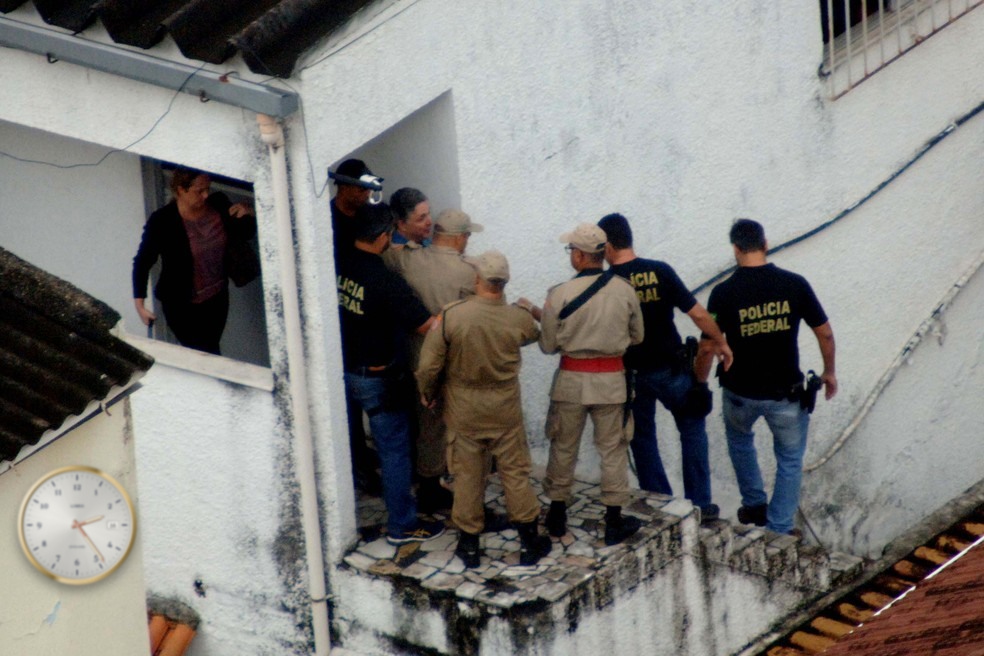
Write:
2,24
